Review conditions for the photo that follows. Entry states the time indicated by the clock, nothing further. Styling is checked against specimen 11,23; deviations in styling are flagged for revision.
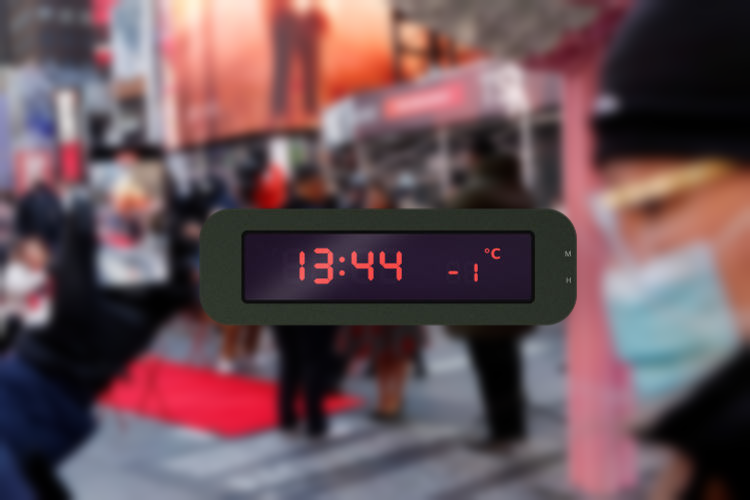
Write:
13,44
